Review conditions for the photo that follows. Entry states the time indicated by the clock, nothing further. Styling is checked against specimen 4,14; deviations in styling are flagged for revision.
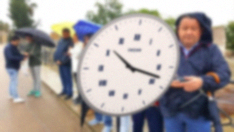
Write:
10,18
